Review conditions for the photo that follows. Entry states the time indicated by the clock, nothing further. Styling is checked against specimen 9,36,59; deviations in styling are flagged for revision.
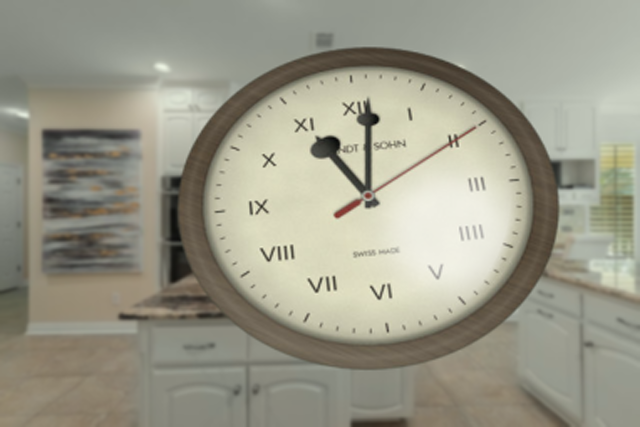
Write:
11,01,10
